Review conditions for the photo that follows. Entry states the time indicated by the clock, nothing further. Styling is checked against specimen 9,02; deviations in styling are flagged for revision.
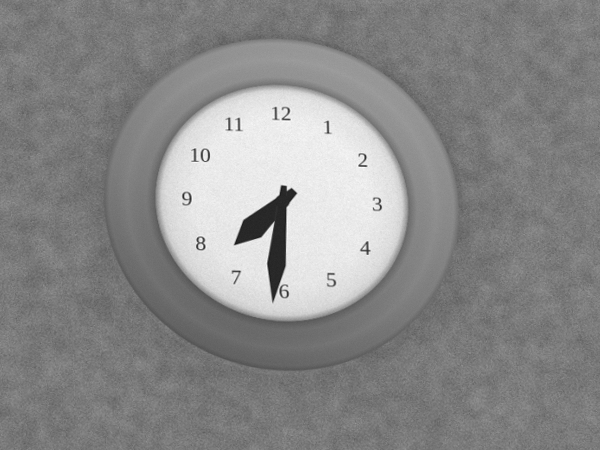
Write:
7,31
